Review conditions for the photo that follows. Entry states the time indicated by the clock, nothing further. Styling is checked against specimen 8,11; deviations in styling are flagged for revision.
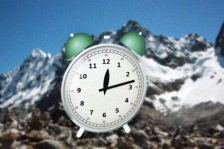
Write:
12,13
